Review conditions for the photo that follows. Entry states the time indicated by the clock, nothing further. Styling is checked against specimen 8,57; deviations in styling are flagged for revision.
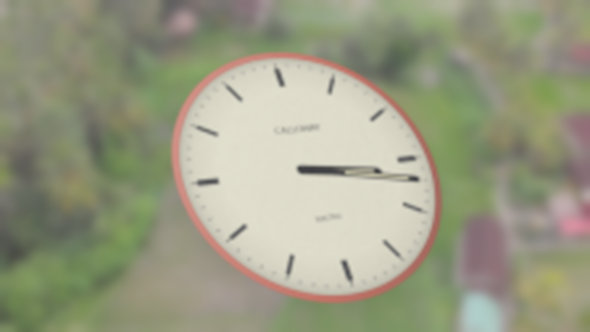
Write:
3,17
